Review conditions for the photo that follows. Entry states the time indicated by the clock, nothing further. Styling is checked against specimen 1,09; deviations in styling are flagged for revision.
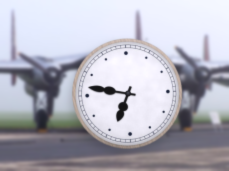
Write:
6,47
